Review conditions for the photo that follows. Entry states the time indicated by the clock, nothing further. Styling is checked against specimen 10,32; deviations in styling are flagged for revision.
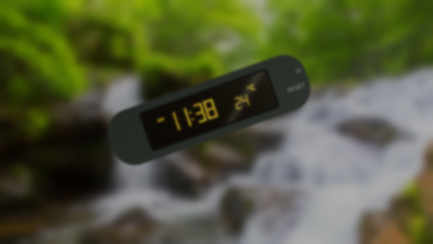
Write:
11,38
